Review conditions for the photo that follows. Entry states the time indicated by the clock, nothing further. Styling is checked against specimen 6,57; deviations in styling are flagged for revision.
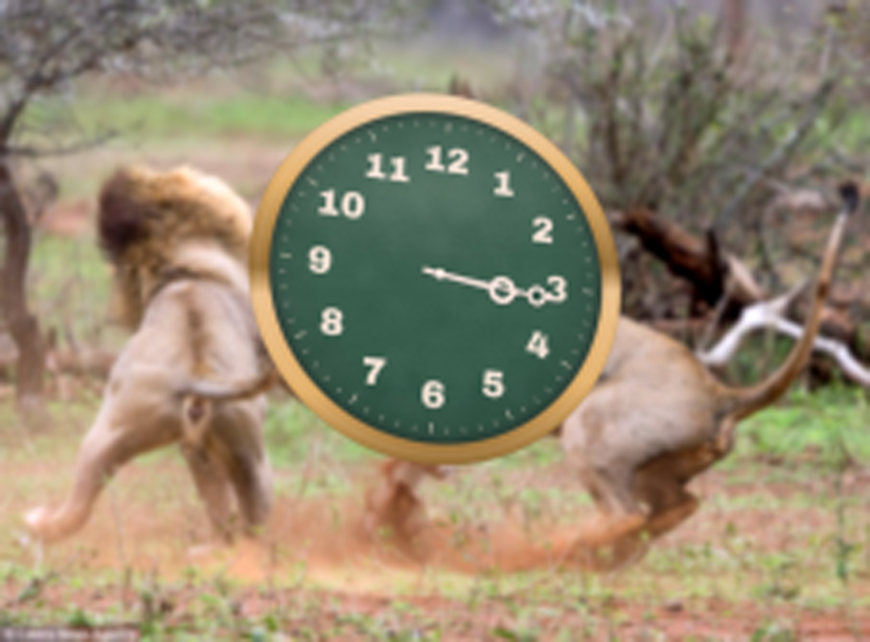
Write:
3,16
